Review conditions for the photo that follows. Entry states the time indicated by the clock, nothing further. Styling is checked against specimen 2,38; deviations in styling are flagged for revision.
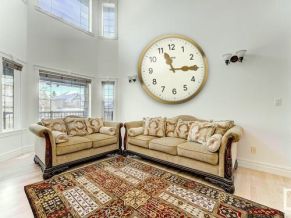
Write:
11,15
